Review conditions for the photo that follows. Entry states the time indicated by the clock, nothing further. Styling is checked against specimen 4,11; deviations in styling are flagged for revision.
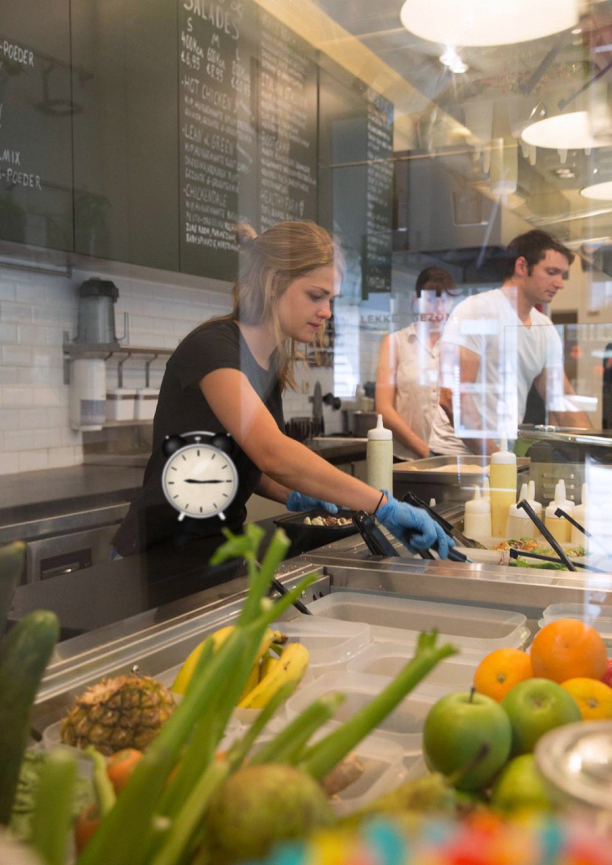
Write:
9,15
